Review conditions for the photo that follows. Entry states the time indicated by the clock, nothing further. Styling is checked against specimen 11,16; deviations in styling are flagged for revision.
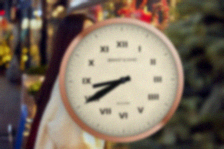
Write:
8,40
